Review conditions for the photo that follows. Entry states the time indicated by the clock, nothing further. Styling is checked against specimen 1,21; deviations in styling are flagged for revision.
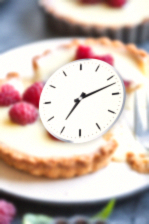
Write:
7,12
